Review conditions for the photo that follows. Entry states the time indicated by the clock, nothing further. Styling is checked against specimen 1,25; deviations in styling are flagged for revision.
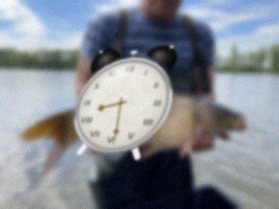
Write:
8,29
